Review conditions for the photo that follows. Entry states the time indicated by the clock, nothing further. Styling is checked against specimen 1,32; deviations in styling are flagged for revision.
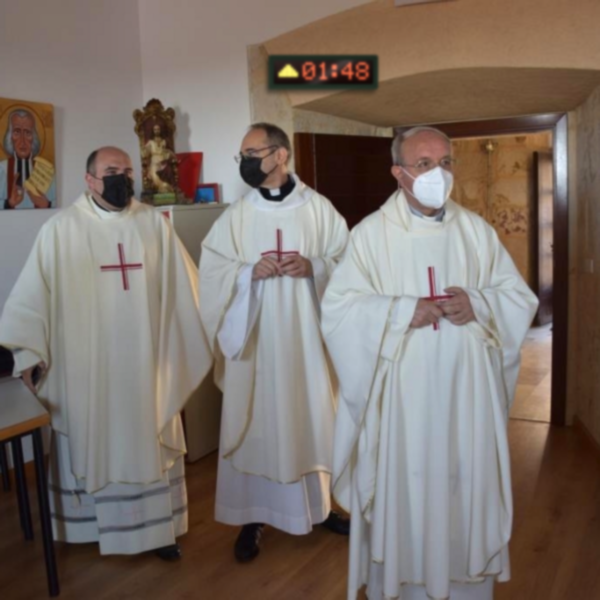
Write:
1,48
